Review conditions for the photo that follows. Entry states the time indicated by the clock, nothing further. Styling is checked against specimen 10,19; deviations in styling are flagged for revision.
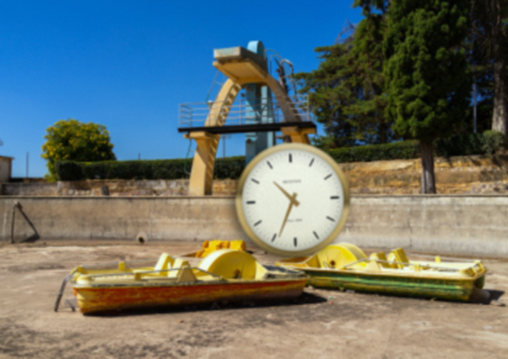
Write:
10,34
